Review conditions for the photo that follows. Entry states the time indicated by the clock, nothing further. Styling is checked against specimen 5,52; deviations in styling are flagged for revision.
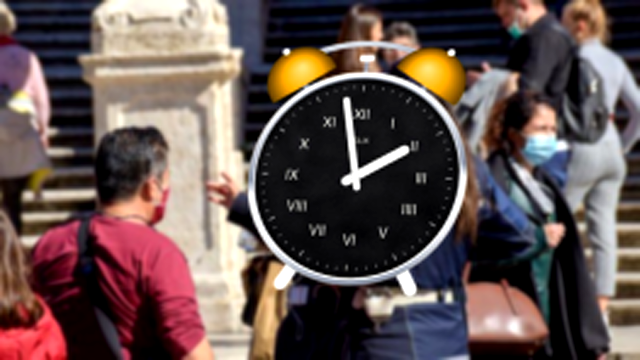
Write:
1,58
